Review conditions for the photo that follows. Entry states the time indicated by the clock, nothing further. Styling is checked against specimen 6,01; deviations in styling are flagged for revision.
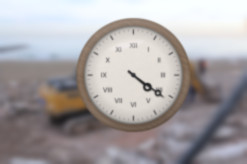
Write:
4,21
